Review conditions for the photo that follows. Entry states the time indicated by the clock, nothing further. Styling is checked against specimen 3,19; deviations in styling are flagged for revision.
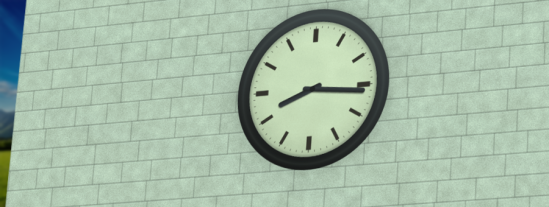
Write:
8,16
